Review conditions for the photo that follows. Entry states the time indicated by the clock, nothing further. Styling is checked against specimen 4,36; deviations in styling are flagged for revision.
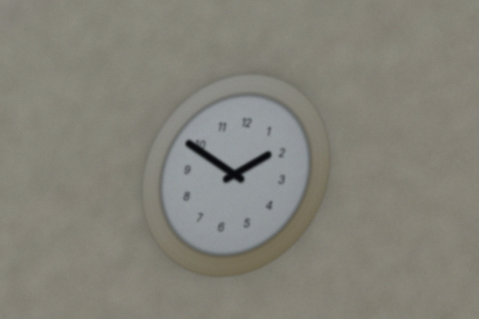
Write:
1,49
